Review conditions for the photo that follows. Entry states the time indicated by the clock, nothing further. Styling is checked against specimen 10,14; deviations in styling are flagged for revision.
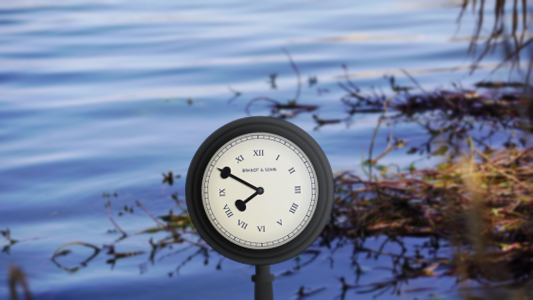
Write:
7,50
